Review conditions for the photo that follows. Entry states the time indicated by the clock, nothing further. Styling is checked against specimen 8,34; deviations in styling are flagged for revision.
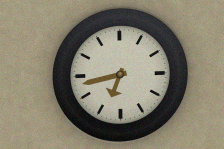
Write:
6,43
